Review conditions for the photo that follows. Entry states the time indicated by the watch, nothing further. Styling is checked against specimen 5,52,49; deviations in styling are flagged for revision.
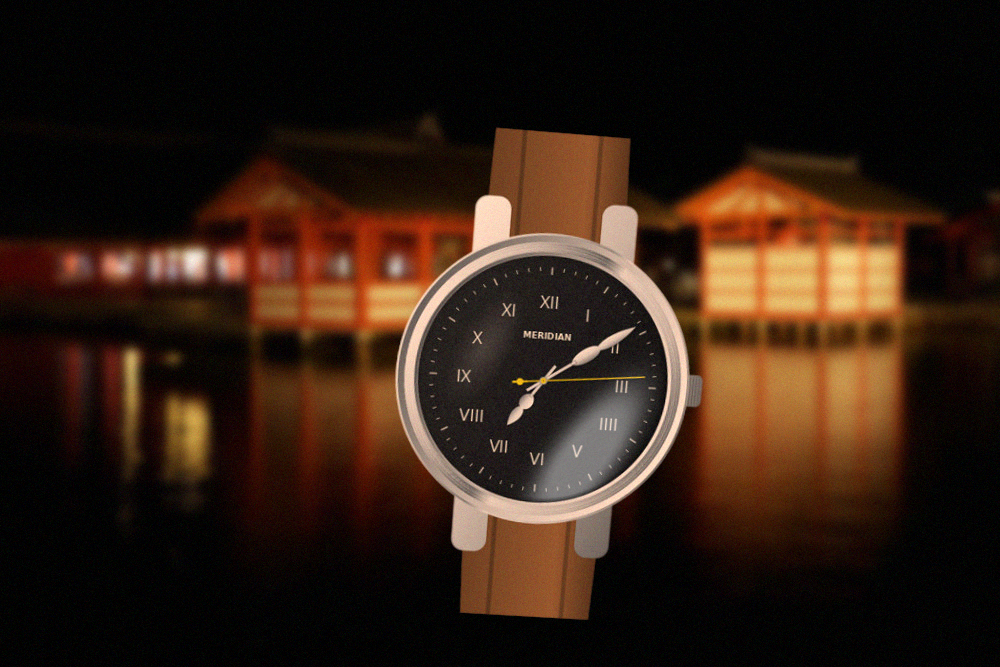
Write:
7,09,14
